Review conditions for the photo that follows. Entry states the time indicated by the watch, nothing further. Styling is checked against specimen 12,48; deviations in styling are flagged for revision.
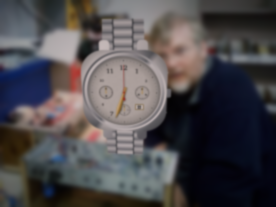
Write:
6,33
